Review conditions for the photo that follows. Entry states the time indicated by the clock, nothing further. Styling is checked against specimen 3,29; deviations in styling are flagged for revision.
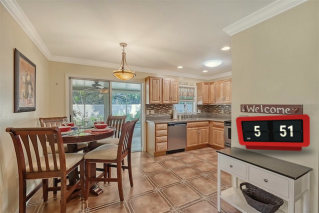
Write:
5,51
